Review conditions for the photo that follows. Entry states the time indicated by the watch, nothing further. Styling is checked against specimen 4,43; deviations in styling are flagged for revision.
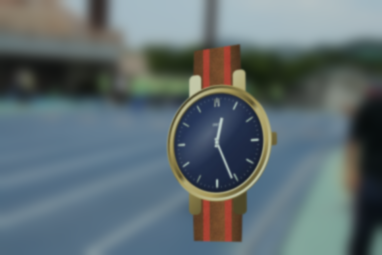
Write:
12,26
